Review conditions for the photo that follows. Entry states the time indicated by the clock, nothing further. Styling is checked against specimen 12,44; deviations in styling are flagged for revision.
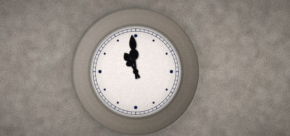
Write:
10,59
